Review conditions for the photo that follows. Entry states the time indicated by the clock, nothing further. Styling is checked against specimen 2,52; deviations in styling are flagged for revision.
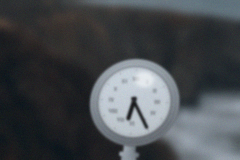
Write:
6,25
